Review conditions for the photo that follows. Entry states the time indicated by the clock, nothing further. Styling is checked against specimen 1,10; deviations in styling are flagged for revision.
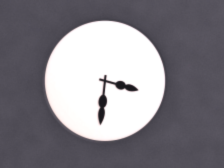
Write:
3,31
